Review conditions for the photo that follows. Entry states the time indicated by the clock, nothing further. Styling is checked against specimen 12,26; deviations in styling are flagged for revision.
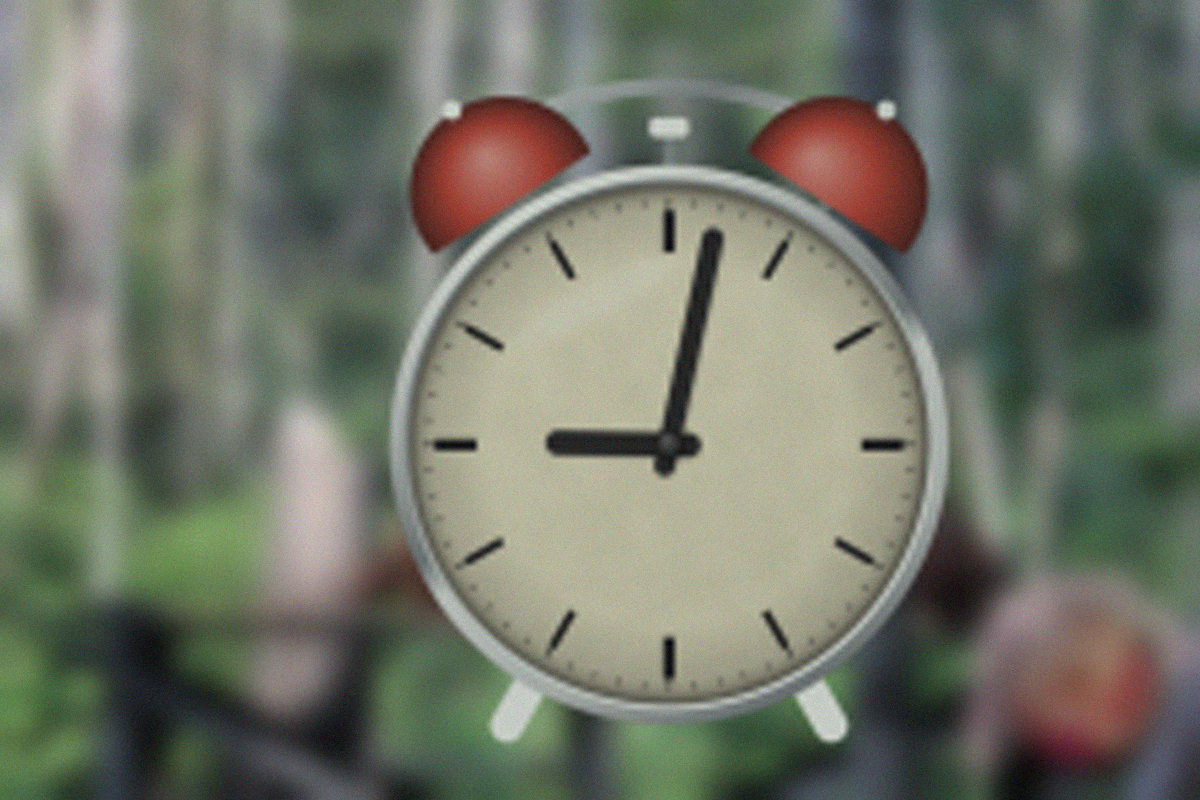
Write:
9,02
